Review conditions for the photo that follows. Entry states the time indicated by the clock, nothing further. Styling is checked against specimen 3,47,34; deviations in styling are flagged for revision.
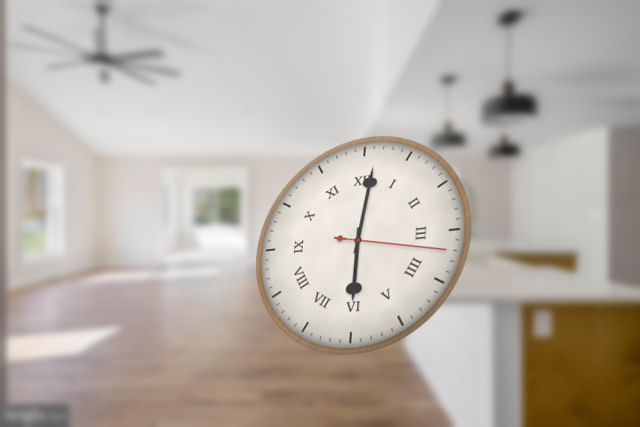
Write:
6,01,17
